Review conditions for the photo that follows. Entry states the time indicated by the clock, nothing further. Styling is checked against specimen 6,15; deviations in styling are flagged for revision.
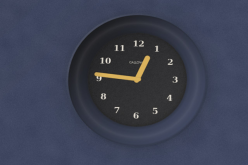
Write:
12,46
